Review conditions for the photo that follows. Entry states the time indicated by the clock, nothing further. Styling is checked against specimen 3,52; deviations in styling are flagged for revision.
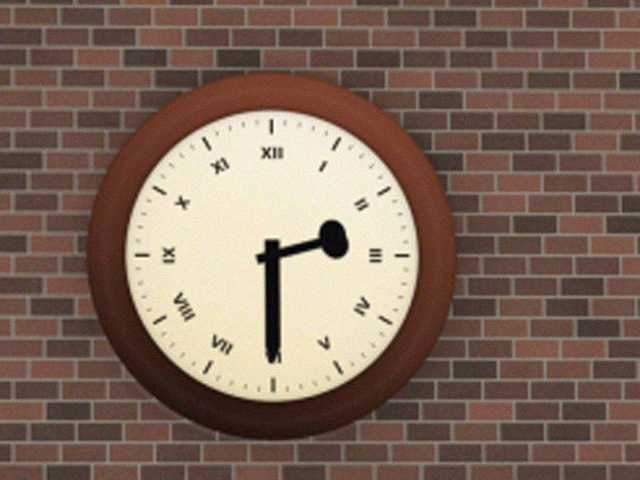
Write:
2,30
